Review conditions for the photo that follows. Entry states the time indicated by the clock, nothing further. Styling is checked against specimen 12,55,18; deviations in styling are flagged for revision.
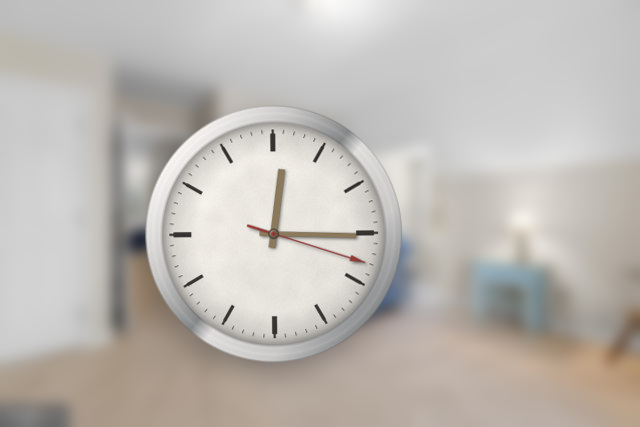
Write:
12,15,18
